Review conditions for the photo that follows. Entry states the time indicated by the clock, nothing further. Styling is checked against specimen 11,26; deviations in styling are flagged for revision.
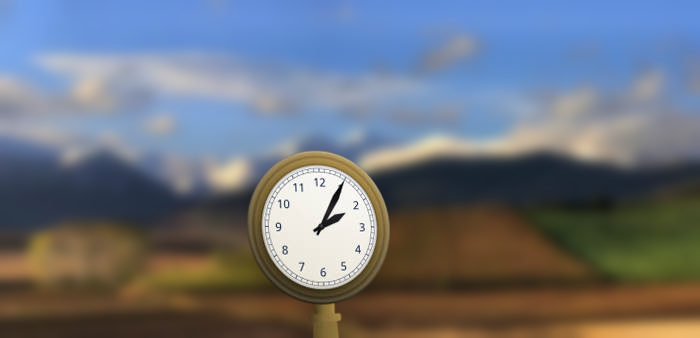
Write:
2,05
